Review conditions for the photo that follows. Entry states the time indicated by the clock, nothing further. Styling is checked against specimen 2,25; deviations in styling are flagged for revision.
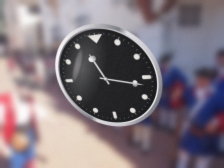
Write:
11,17
